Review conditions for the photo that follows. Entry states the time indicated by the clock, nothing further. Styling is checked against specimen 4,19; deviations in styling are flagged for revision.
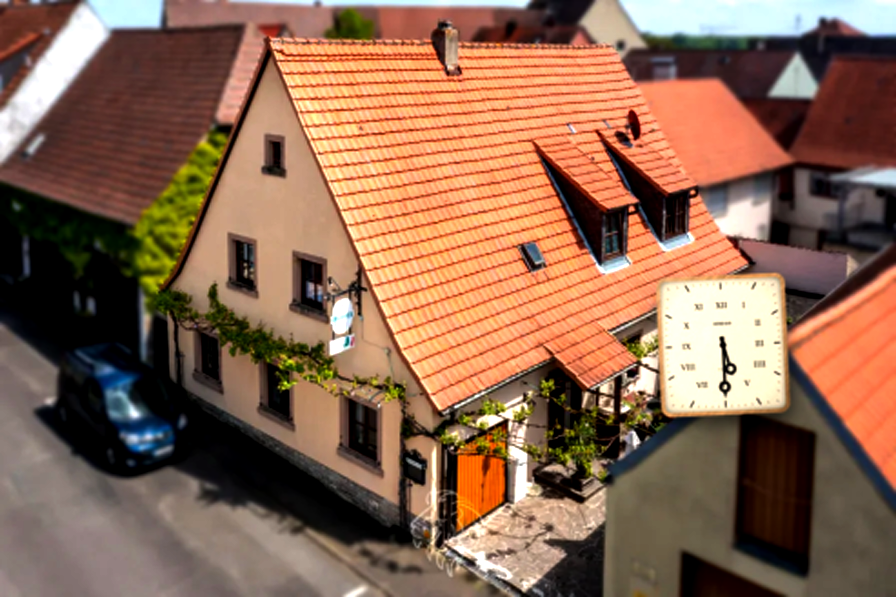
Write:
5,30
